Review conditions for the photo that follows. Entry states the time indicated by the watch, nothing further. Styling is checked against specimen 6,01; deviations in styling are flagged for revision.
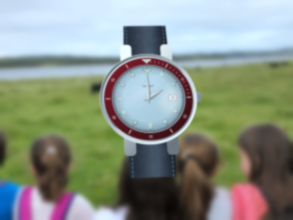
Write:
2,00
